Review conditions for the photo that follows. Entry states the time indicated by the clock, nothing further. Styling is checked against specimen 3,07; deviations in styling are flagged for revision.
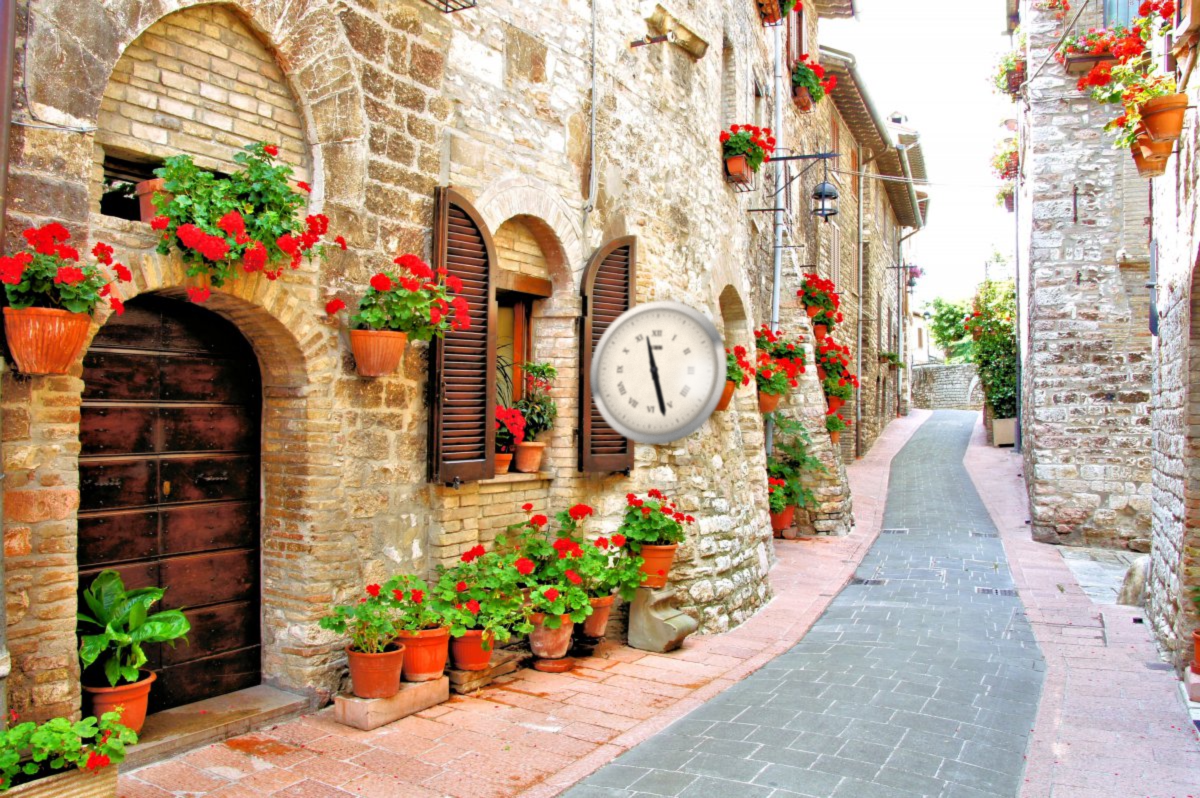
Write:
11,27
